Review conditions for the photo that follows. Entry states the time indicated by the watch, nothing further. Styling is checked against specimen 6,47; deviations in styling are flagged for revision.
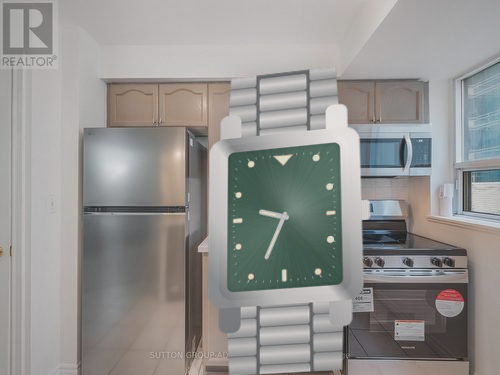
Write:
9,34
